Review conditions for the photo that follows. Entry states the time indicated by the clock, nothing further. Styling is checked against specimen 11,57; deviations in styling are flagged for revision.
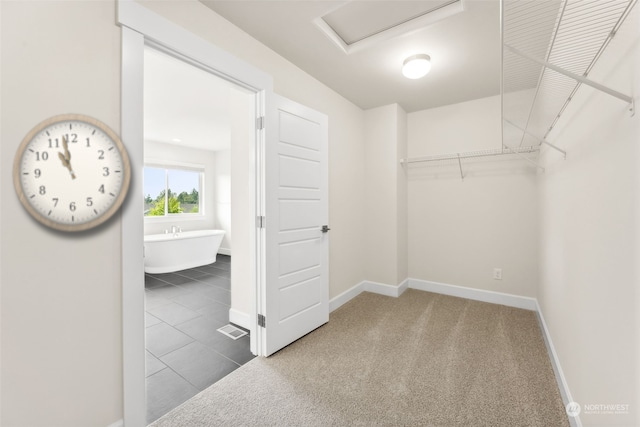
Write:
10,58
